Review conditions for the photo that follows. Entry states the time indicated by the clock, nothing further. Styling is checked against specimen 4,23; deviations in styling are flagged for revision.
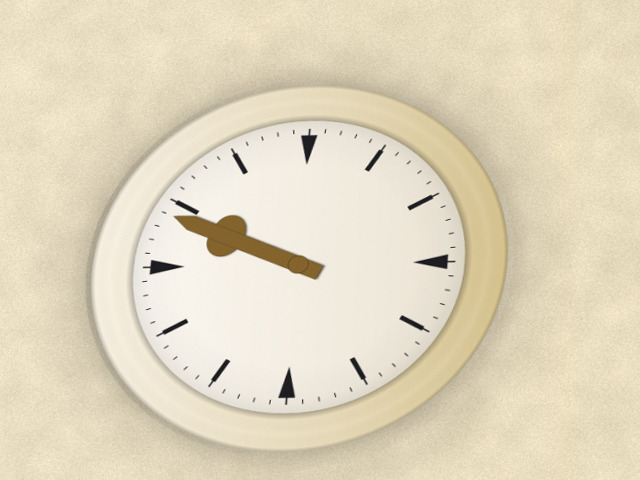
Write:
9,49
